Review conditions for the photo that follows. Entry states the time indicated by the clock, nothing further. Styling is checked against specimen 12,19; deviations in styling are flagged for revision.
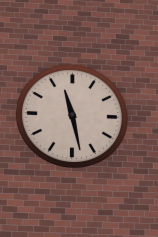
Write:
11,28
